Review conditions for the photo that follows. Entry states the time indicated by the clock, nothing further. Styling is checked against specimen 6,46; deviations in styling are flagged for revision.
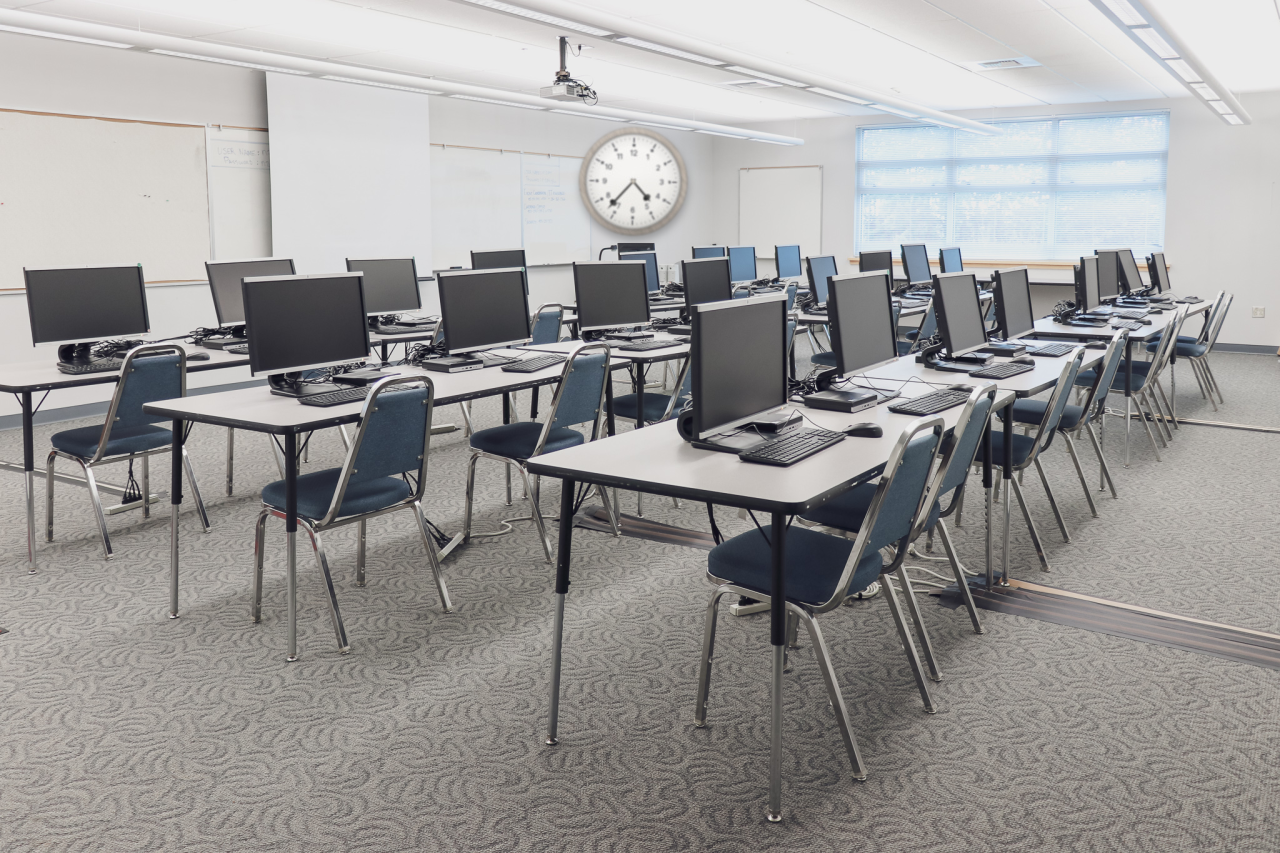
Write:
4,37
